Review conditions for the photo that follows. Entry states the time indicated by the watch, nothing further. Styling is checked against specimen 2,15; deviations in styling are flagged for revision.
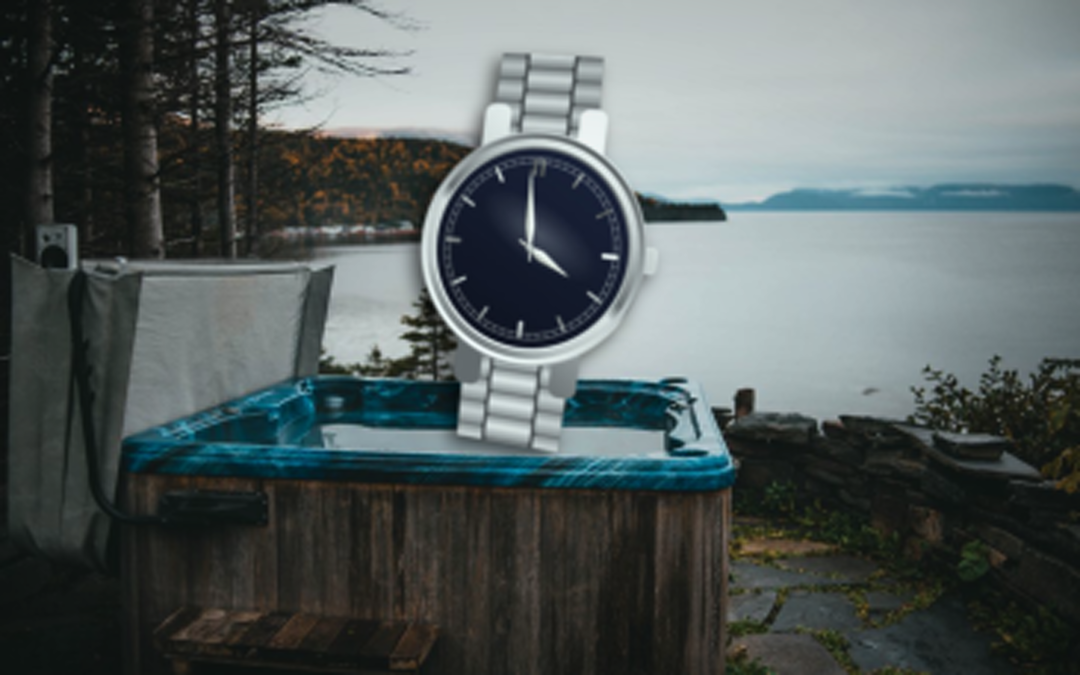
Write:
3,59
